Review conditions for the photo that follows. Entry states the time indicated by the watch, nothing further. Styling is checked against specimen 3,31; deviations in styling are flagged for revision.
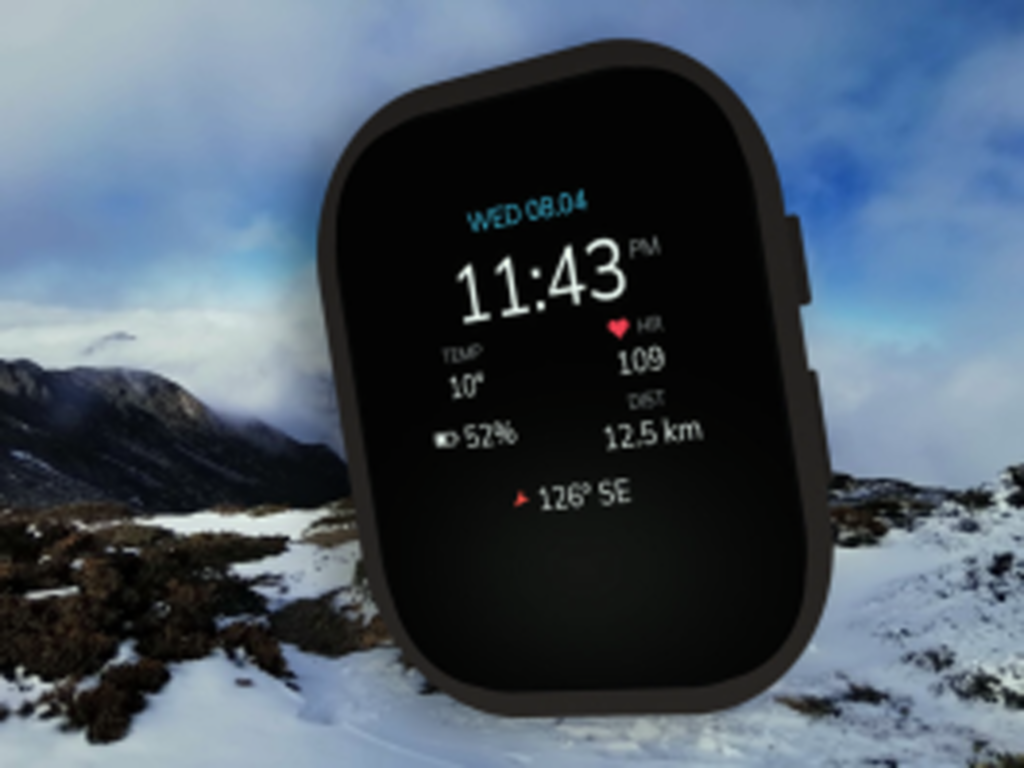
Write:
11,43
